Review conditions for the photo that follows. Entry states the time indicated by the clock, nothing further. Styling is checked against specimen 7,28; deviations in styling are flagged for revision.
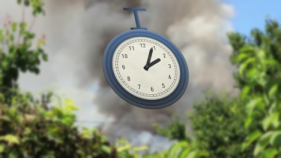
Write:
2,04
